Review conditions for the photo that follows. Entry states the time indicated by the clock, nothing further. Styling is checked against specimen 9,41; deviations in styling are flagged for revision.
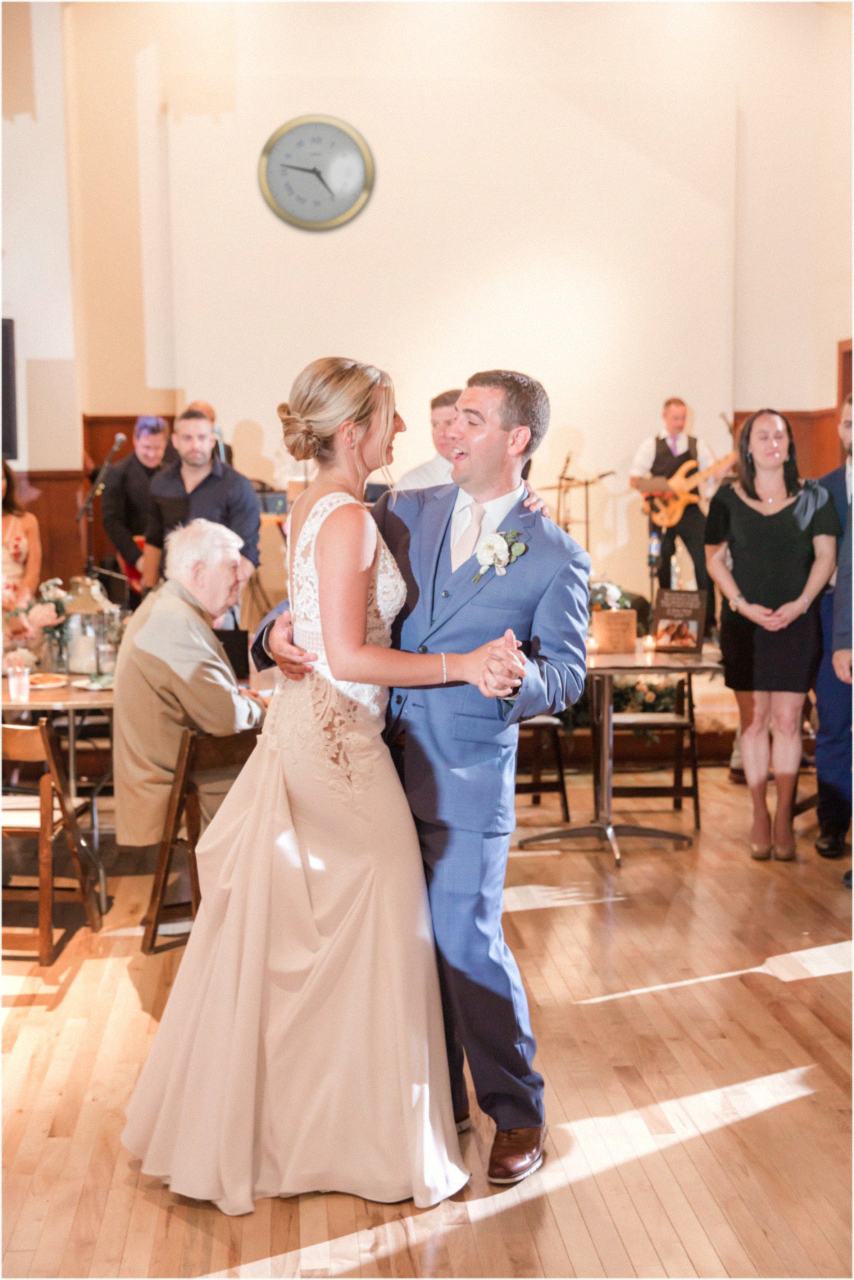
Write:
4,47
